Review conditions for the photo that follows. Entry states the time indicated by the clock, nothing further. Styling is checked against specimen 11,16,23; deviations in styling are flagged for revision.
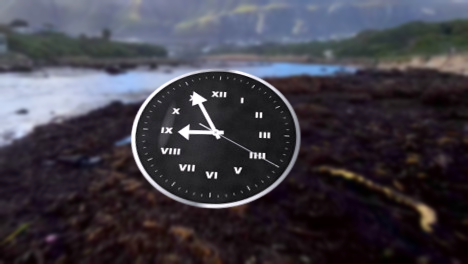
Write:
8,55,20
